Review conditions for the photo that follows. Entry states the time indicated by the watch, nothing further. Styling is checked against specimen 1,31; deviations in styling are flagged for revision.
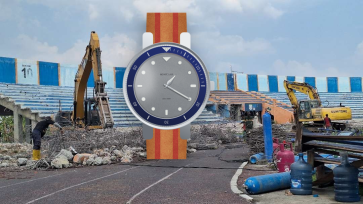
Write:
1,20
